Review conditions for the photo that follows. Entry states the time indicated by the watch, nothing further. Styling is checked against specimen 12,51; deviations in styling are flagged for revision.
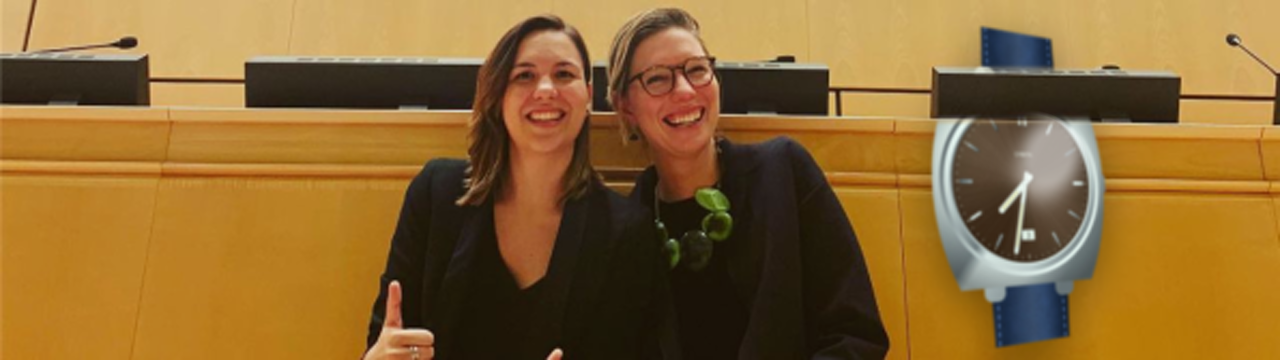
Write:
7,32
